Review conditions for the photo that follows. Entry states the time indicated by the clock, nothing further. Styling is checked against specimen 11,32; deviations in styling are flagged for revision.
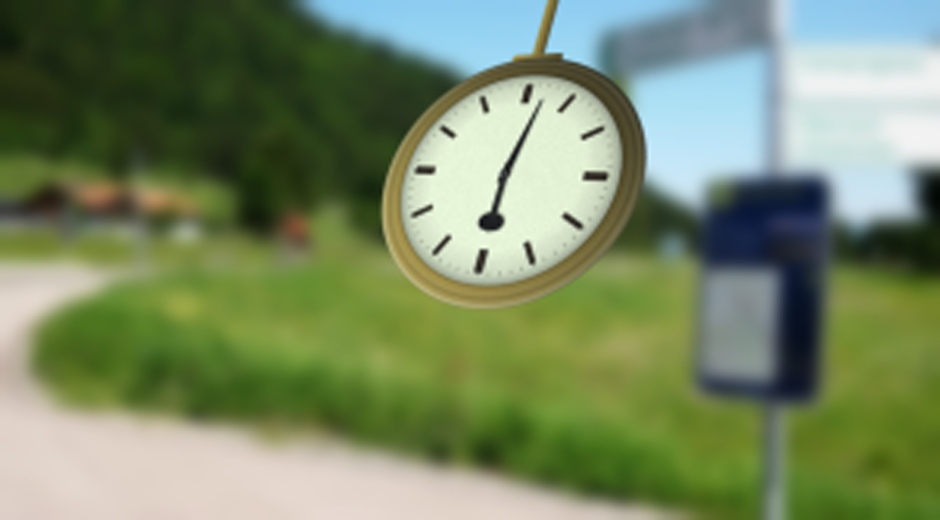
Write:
6,02
